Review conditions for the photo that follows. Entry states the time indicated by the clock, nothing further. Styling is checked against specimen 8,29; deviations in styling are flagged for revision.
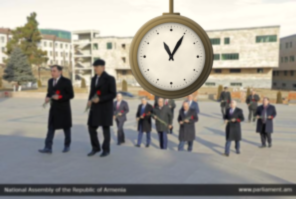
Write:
11,05
